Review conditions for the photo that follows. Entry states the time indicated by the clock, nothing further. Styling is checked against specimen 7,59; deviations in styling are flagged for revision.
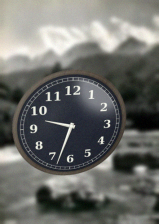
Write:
9,33
